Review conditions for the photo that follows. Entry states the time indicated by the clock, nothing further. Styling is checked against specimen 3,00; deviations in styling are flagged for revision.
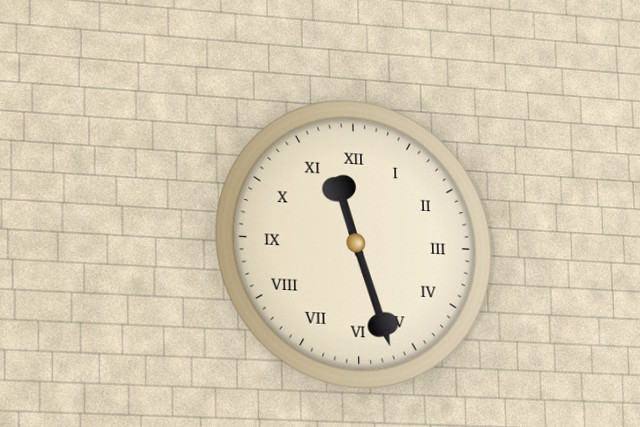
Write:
11,27
